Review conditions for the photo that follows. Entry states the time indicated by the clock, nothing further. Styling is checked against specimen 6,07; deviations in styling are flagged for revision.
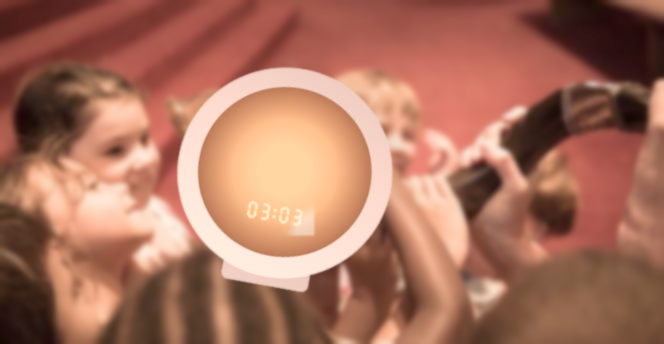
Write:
3,03
